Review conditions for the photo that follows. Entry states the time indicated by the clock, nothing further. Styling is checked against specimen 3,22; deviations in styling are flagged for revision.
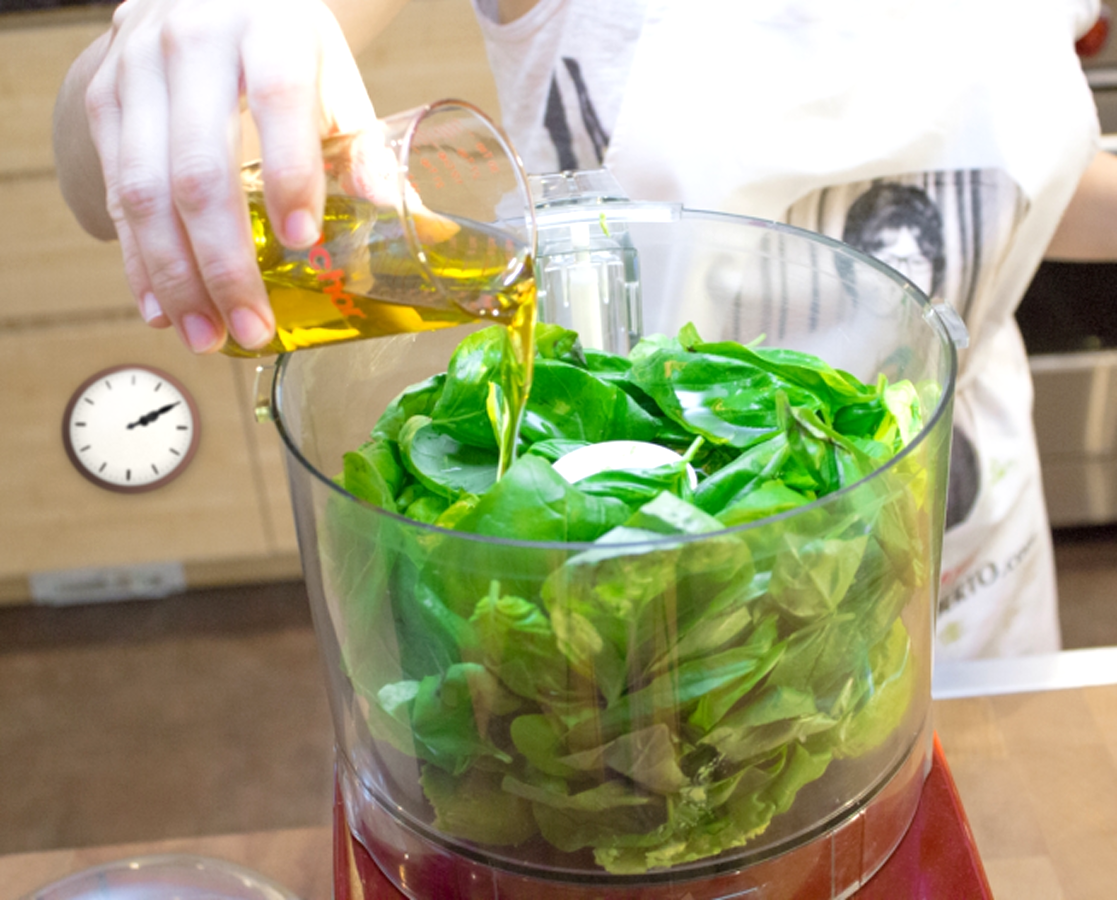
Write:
2,10
